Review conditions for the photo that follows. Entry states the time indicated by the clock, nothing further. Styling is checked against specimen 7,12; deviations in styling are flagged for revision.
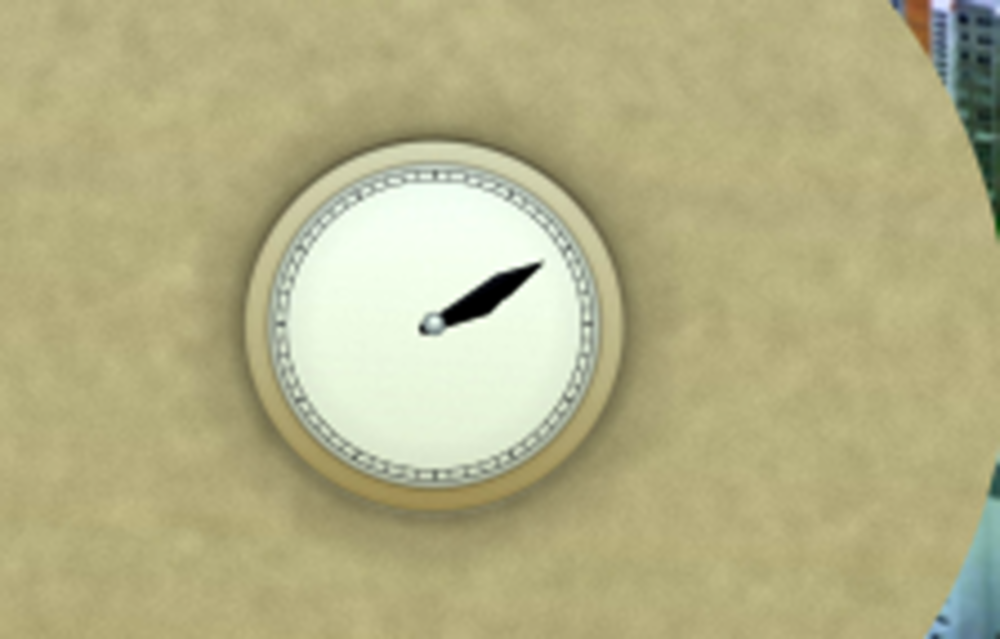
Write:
2,10
